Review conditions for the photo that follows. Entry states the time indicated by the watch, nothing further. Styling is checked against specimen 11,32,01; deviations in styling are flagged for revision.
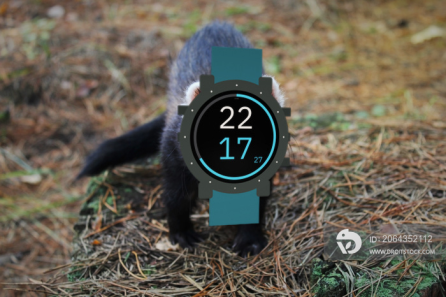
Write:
22,17,27
